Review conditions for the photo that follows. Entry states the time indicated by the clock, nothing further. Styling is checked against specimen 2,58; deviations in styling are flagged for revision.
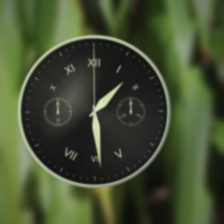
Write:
1,29
